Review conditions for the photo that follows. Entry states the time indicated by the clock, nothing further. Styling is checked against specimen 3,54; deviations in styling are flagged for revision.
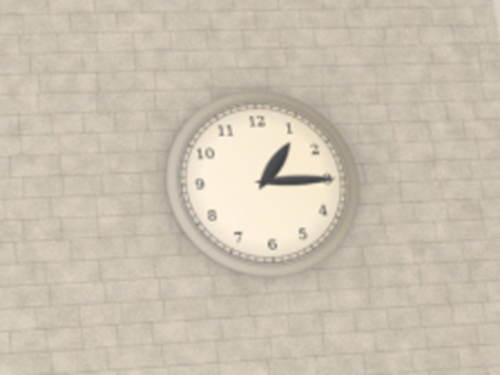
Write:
1,15
